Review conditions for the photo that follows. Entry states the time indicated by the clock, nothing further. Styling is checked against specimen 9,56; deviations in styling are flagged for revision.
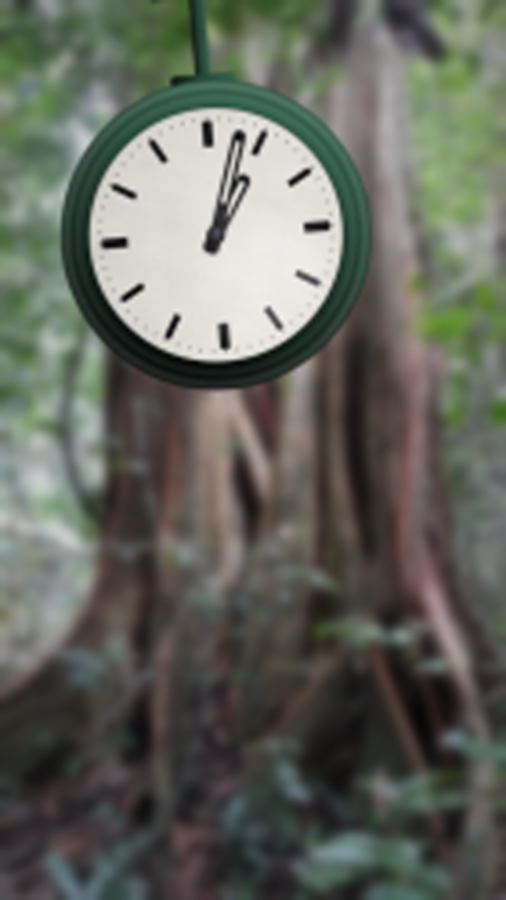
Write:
1,03
